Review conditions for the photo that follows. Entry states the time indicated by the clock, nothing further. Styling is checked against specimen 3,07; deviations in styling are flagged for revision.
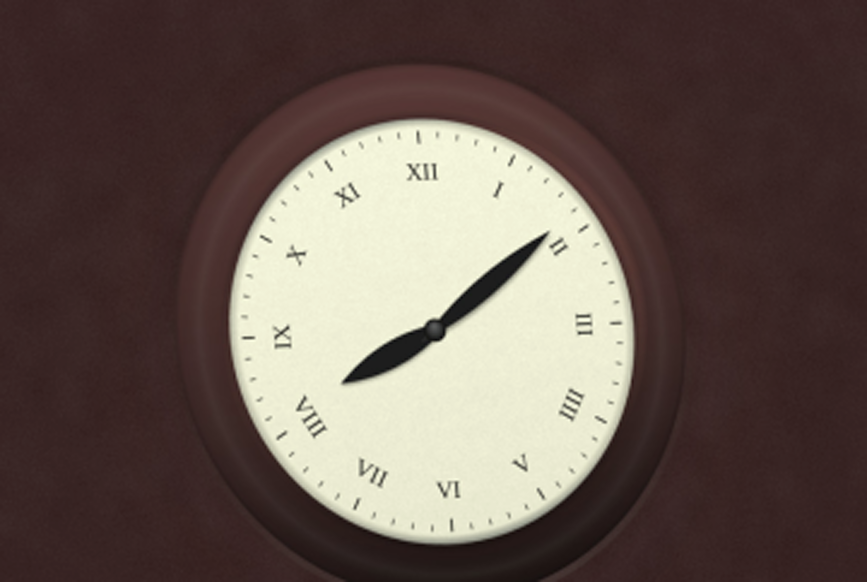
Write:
8,09
